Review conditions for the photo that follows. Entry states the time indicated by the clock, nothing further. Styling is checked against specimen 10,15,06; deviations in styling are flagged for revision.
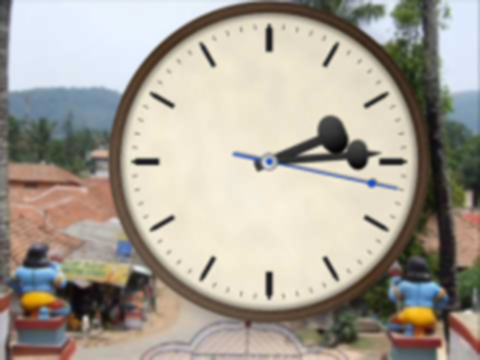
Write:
2,14,17
